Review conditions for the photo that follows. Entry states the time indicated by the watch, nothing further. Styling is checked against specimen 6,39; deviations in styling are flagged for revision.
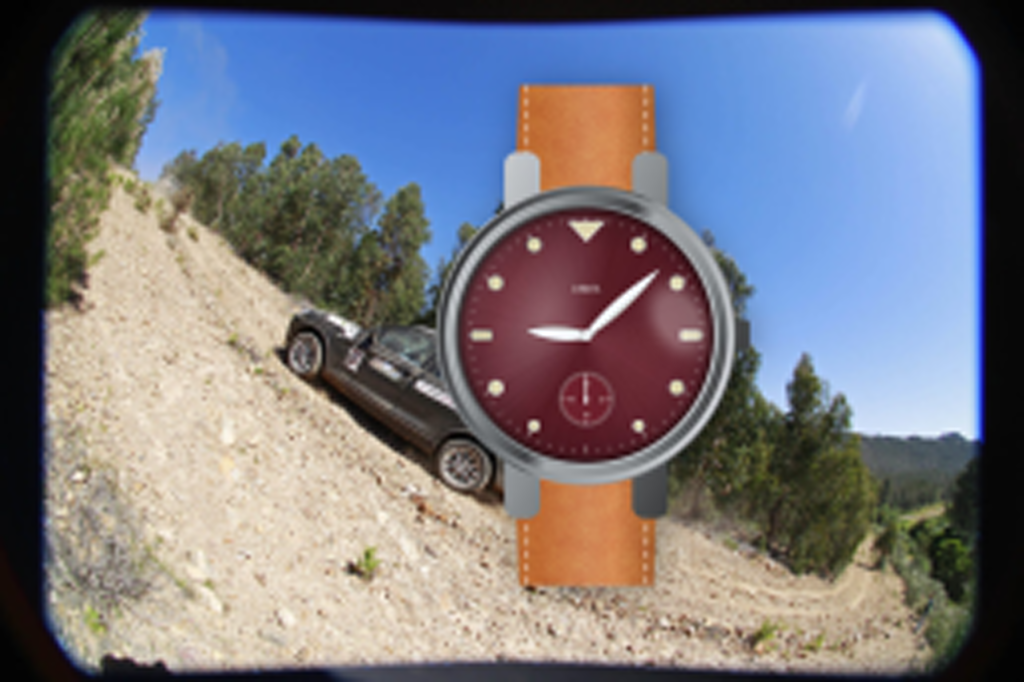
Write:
9,08
